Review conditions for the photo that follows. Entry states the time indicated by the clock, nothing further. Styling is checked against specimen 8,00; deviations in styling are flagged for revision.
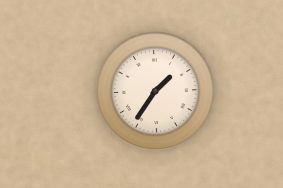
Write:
1,36
